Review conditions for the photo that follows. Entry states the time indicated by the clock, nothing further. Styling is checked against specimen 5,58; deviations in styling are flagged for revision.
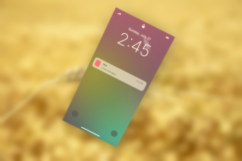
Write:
2,45
